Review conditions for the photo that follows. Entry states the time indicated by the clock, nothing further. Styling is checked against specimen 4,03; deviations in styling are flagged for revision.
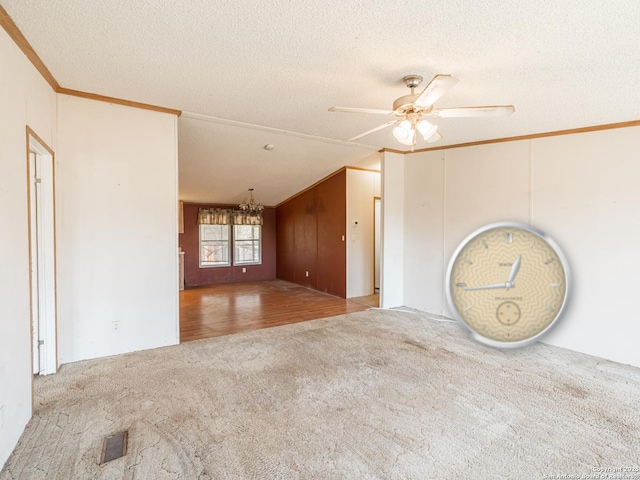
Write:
12,44
